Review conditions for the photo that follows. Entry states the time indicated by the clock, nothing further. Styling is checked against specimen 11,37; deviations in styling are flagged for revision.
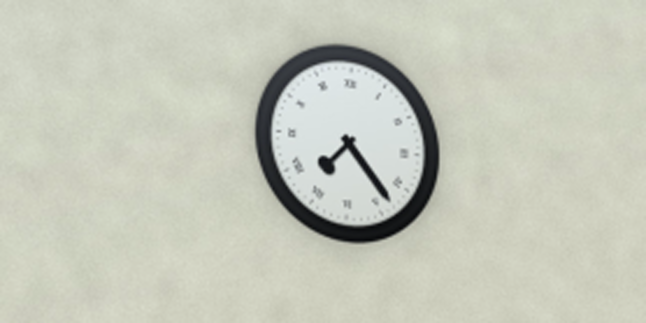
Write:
7,23
